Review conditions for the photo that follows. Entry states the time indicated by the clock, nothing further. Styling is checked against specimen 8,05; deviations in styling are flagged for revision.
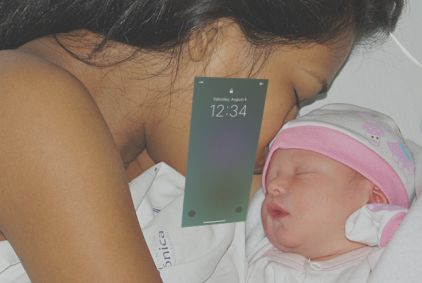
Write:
12,34
